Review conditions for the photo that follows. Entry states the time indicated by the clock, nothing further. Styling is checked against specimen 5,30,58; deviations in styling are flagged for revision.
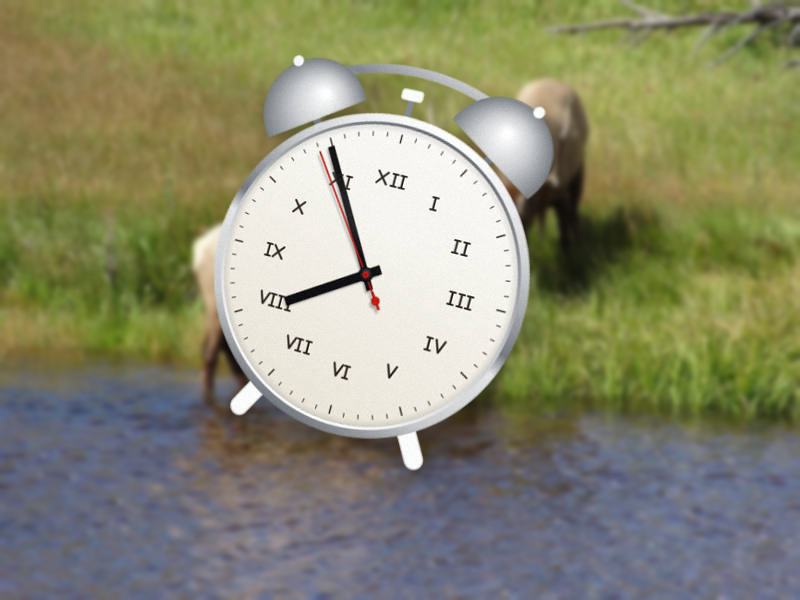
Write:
7,54,54
